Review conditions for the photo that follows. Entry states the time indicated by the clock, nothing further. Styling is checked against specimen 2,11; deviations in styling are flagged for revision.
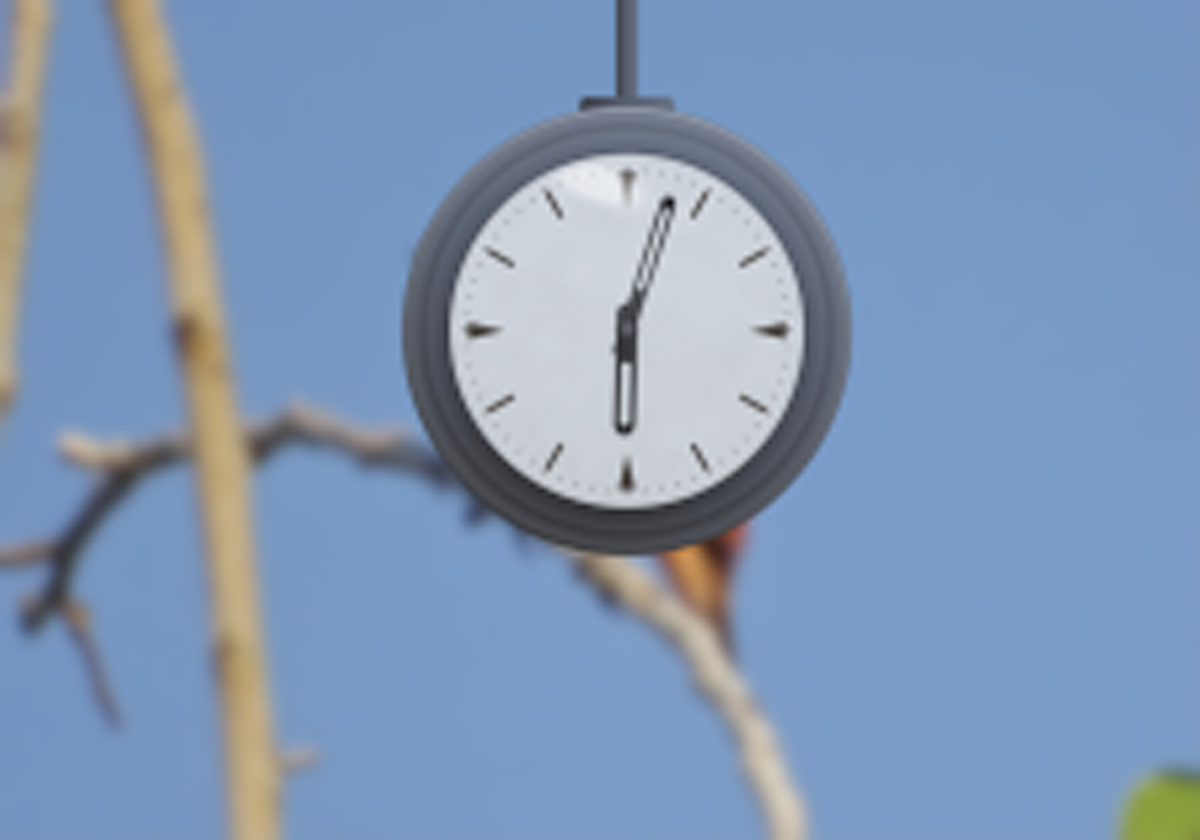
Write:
6,03
